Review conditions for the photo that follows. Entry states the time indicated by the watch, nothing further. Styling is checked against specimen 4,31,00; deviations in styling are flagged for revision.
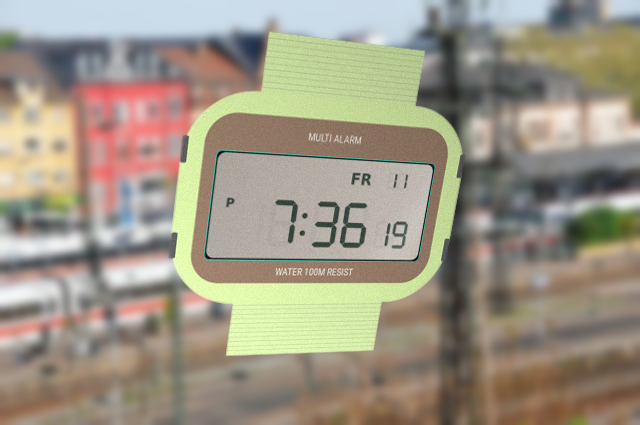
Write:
7,36,19
